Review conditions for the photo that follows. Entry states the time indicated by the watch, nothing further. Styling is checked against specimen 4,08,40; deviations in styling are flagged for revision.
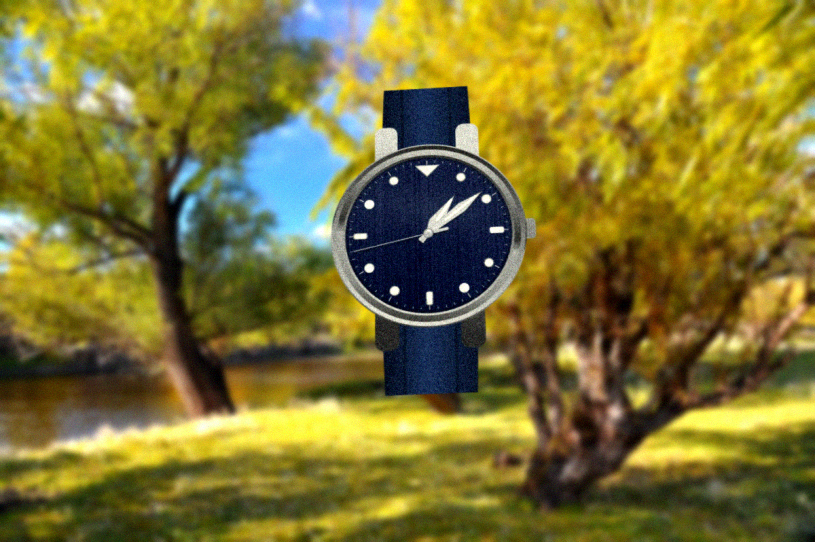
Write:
1,08,43
